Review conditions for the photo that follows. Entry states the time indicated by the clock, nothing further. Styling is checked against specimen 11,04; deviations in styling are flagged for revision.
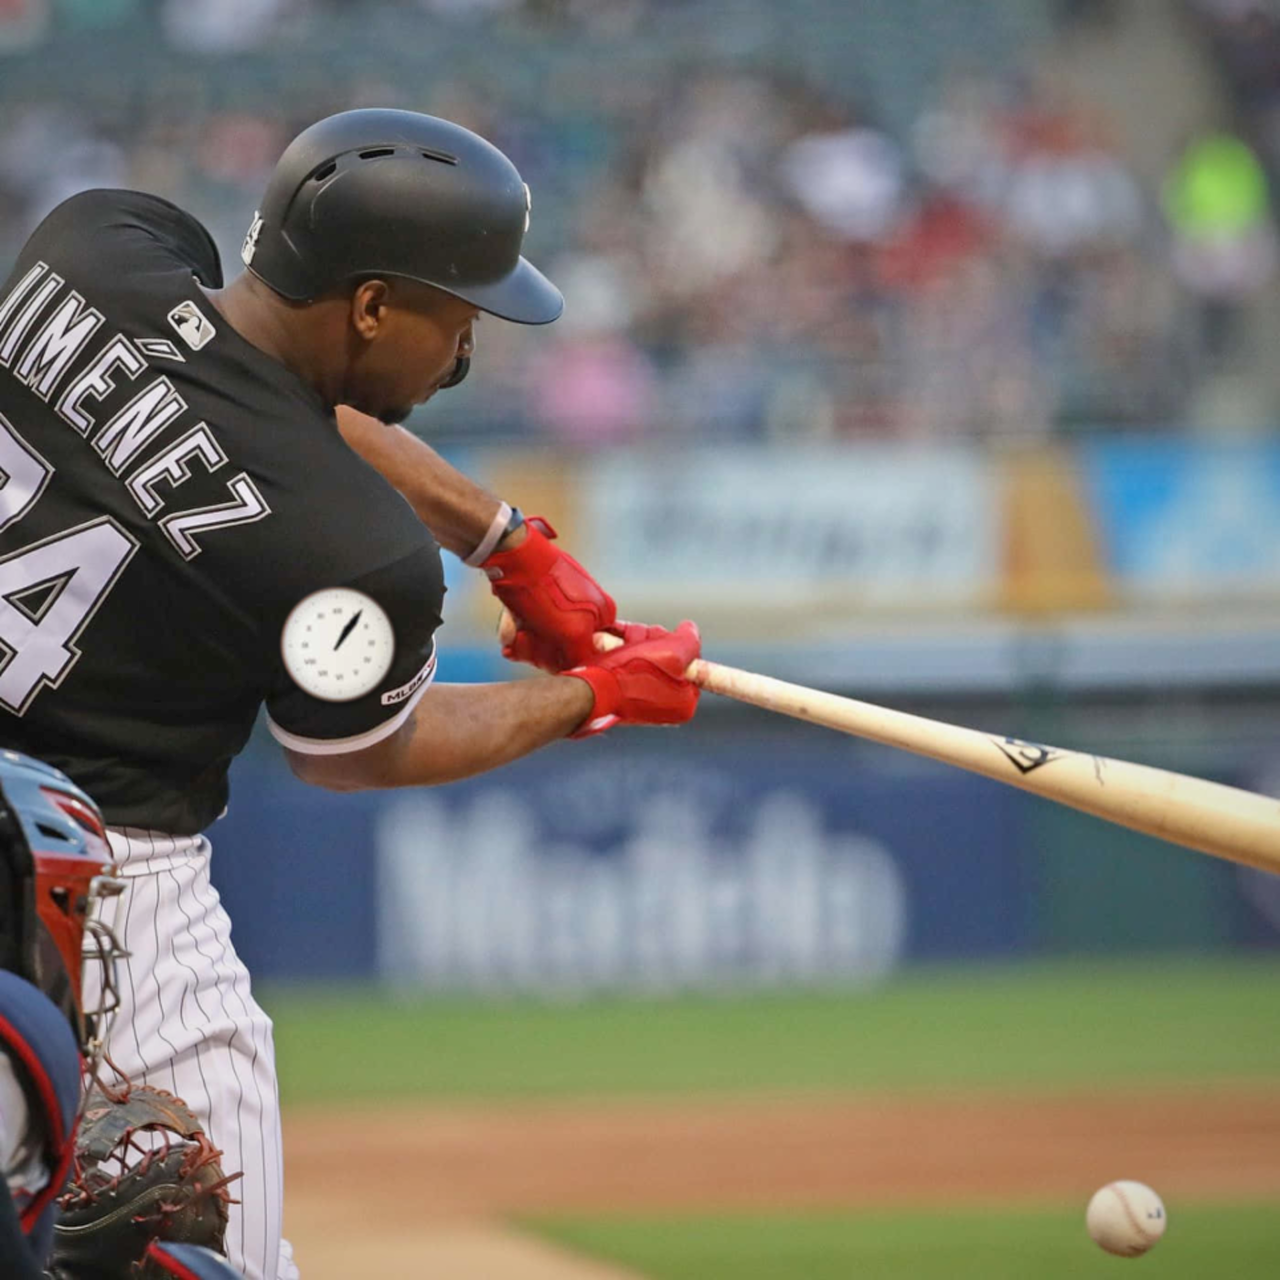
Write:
1,06
